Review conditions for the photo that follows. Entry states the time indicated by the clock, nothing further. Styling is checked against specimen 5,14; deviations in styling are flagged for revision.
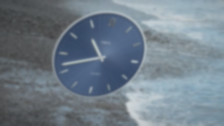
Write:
10,42
